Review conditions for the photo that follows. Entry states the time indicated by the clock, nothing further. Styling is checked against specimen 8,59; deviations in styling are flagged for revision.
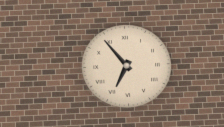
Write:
6,54
